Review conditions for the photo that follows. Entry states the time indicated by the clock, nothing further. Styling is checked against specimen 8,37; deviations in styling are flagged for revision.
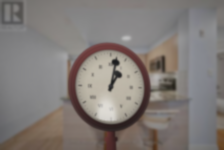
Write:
1,02
